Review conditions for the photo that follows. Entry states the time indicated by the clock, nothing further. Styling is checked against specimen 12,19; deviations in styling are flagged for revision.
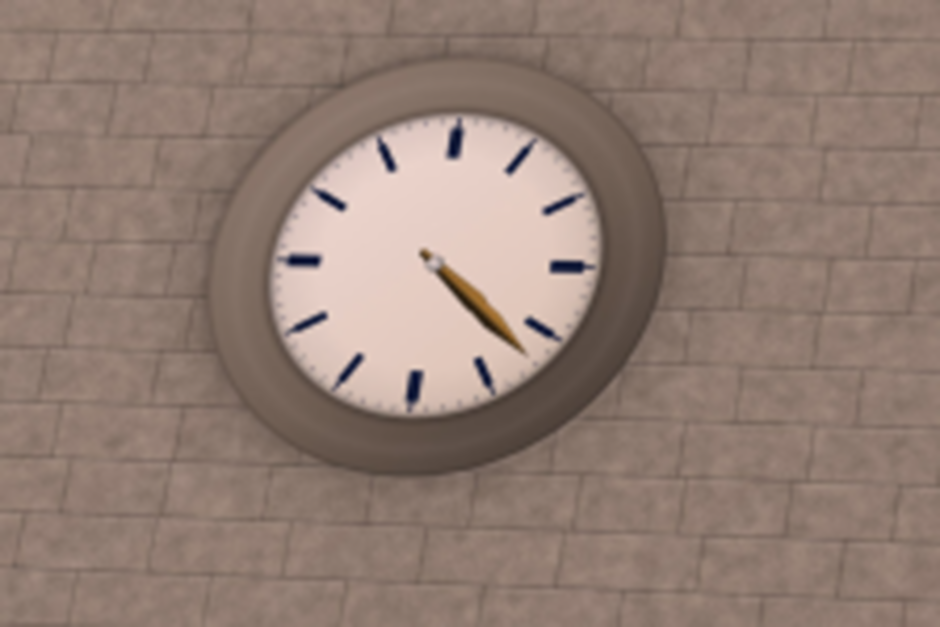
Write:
4,22
